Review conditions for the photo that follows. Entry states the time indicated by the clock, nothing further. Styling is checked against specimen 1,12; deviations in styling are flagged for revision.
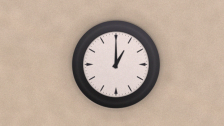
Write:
1,00
